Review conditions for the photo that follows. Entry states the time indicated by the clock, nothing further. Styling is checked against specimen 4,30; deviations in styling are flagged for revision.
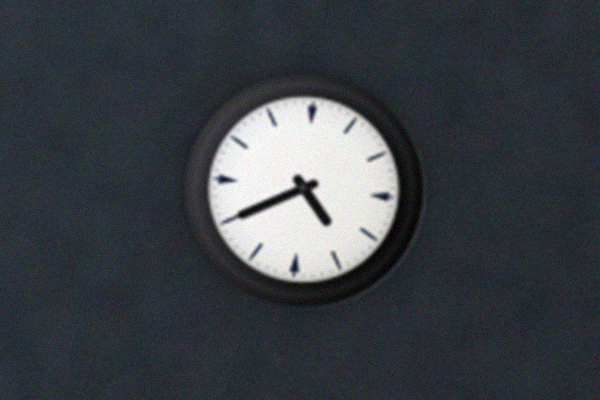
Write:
4,40
